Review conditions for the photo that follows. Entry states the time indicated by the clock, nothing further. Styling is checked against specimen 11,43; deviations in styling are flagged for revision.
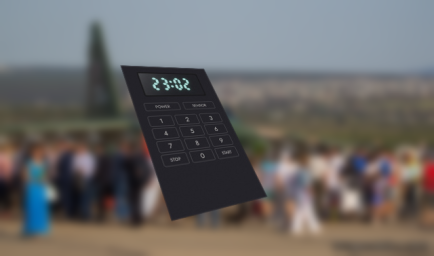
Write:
23,02
